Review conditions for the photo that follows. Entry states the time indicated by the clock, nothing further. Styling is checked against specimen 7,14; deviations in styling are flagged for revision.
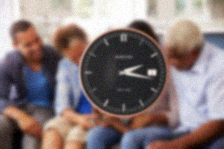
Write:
2,17
